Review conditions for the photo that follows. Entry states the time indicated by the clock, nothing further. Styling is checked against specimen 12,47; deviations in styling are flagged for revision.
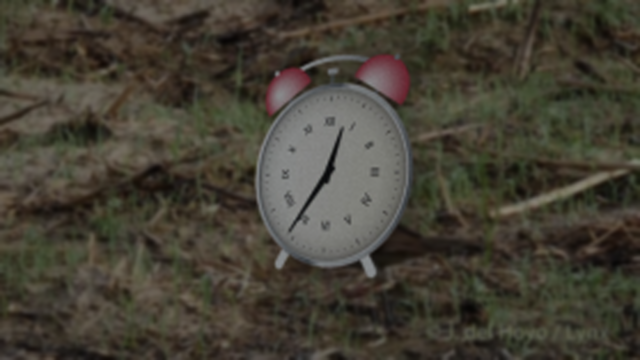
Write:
12,36
